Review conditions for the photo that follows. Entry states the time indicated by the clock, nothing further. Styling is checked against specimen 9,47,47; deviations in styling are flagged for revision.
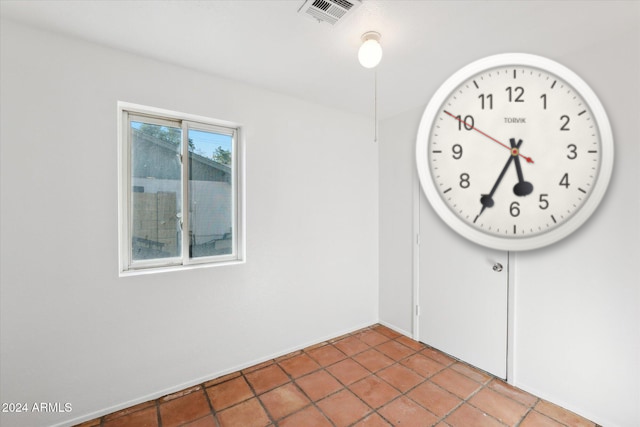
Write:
5,34,50
